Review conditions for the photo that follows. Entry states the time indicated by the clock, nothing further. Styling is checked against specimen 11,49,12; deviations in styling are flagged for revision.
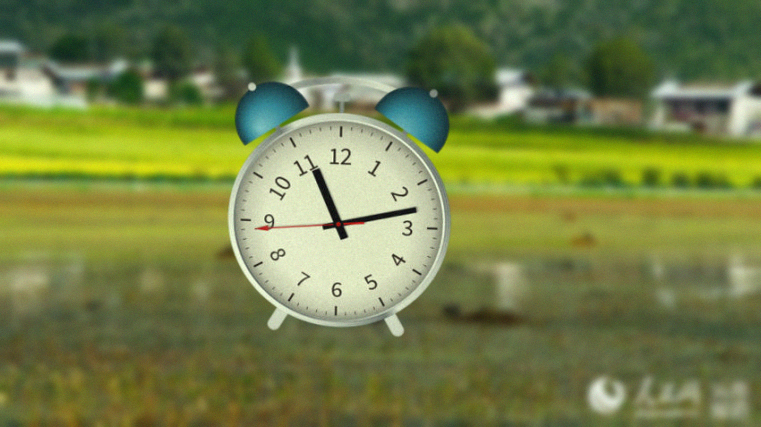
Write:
11,12,44
